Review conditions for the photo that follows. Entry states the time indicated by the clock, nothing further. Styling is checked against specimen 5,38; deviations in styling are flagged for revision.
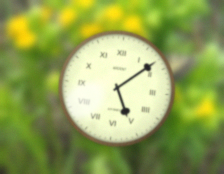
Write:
5,08
